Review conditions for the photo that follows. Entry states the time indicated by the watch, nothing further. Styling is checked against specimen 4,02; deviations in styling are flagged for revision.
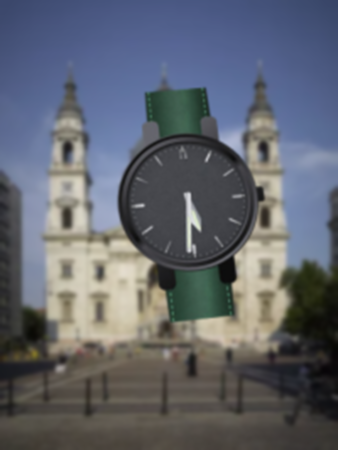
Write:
5,31
